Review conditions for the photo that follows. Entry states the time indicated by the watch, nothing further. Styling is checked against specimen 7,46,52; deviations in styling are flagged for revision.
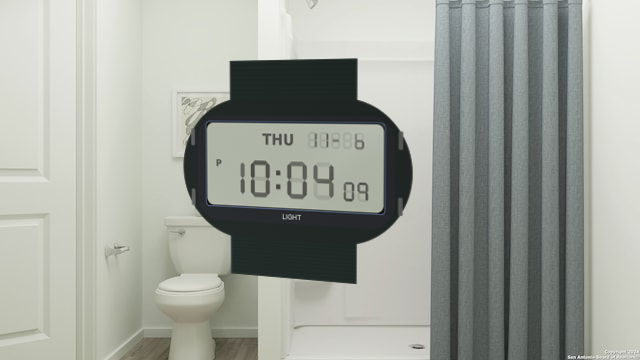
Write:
10,04,09
